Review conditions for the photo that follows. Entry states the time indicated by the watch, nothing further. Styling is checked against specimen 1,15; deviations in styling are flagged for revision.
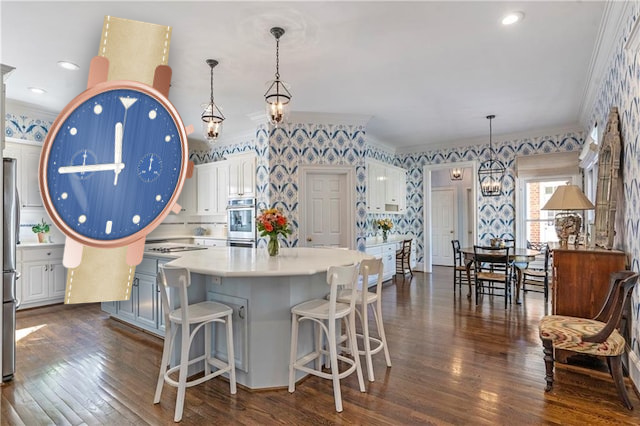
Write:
11,44
